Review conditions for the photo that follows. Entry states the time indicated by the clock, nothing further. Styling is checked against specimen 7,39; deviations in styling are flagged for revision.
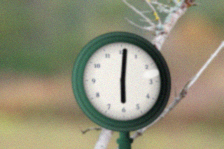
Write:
6,01
